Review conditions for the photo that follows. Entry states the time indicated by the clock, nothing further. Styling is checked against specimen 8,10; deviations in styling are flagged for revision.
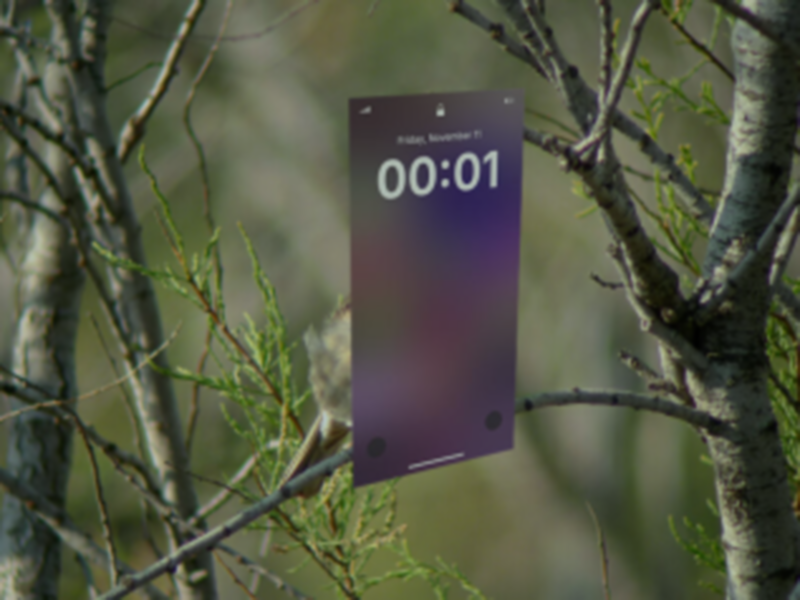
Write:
0,01
